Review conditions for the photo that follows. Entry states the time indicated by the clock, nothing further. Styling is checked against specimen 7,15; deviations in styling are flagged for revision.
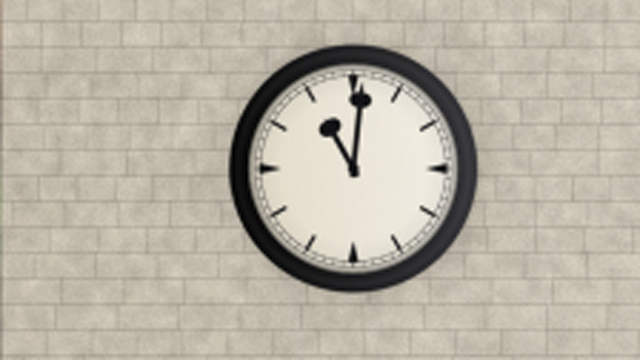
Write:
11,01
